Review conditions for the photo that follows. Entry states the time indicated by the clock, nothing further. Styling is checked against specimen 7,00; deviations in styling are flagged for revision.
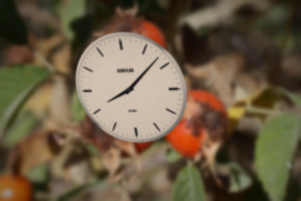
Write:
8,08
